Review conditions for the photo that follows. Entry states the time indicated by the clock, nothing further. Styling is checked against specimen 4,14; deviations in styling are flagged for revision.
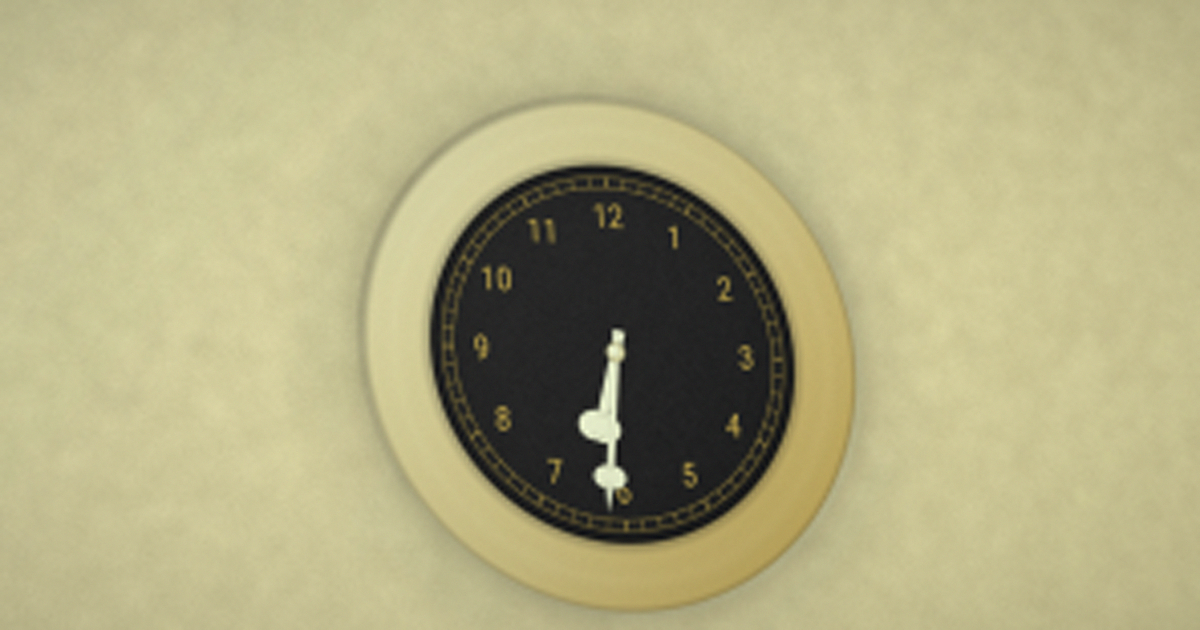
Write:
6,31
